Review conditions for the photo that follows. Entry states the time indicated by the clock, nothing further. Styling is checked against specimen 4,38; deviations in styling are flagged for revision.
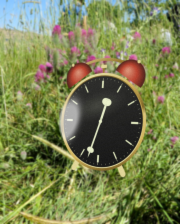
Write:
12,33
